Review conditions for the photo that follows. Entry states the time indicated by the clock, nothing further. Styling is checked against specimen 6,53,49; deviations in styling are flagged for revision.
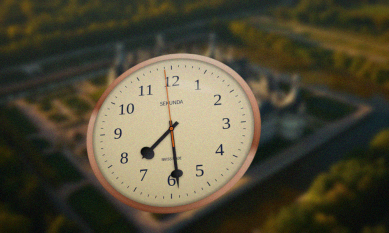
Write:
7,28,59
